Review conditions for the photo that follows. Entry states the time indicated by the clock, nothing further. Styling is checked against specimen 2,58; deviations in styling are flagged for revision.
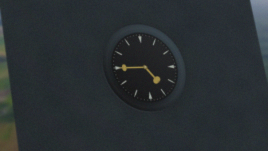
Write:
4,45
